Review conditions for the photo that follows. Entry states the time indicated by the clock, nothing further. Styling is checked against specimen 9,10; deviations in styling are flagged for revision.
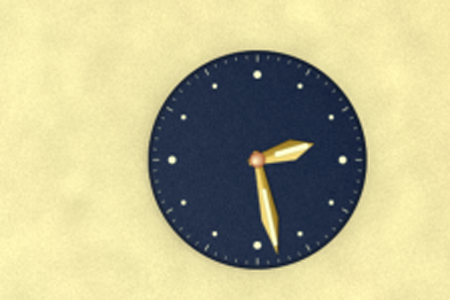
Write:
2,28
